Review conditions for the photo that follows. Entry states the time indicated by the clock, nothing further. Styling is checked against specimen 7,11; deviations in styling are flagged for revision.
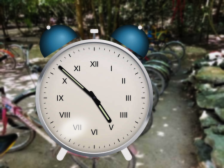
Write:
4,52
